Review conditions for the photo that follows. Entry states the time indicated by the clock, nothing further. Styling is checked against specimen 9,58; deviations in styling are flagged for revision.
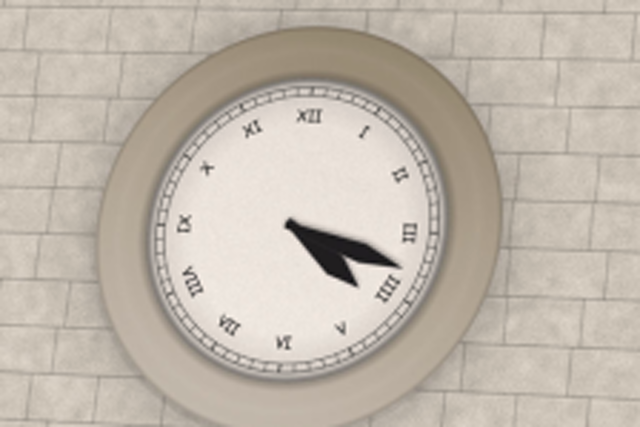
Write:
4,18
